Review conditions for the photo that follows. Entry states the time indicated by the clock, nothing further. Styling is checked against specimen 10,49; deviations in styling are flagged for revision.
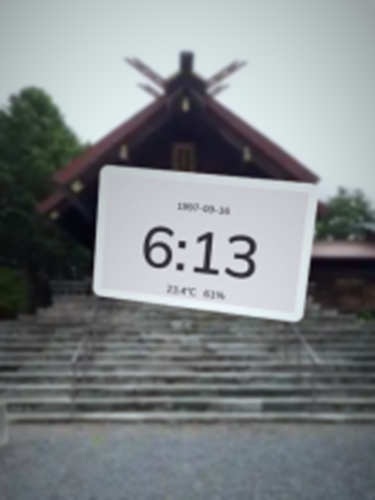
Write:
6,13
